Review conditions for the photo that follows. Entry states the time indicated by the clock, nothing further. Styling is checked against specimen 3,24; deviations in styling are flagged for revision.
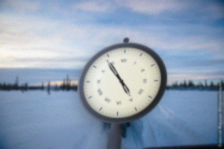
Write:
4,54
